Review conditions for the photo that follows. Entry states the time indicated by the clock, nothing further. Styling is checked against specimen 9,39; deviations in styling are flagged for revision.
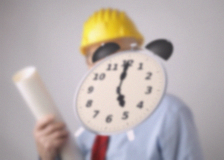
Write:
5,00
